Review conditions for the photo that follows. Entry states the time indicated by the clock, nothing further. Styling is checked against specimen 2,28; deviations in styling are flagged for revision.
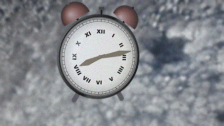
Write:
8,13
